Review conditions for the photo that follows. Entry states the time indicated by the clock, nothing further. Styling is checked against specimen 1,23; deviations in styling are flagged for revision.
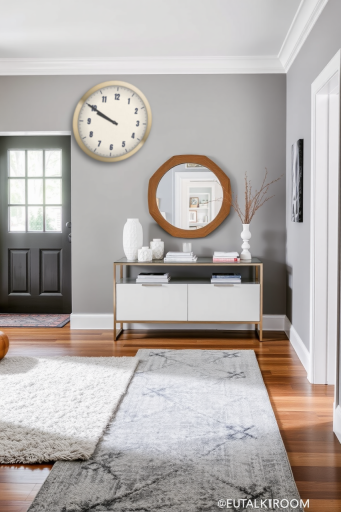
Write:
9,50
